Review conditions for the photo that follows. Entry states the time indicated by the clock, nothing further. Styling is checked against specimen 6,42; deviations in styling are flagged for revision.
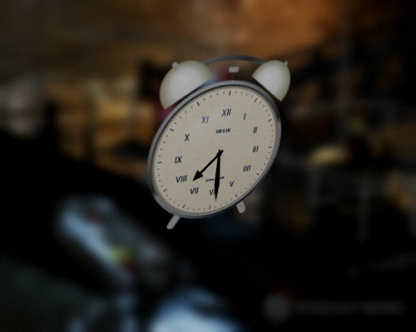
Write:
7,29
